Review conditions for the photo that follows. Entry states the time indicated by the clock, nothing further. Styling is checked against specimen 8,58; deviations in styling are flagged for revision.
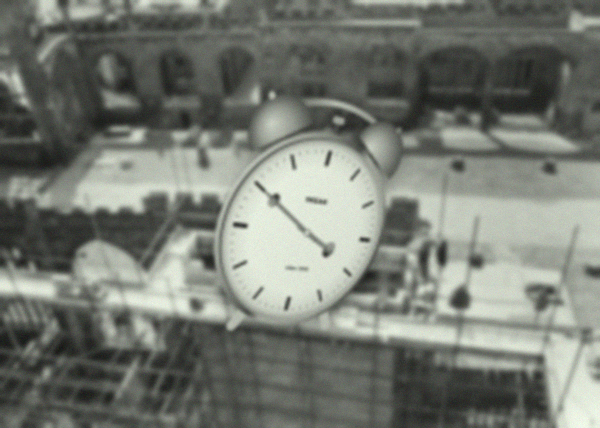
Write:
3,50
